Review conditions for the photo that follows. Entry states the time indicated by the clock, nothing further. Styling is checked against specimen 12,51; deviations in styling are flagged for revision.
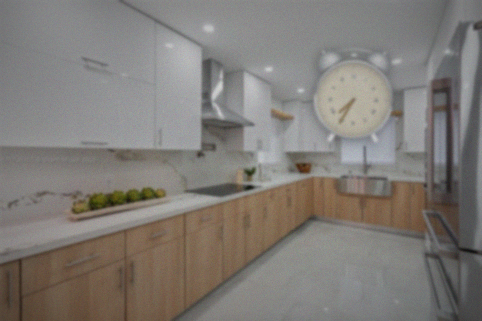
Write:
7,35
